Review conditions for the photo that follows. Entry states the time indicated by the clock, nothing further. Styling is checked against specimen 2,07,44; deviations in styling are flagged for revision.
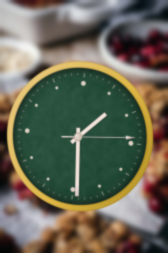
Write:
1,29,14
